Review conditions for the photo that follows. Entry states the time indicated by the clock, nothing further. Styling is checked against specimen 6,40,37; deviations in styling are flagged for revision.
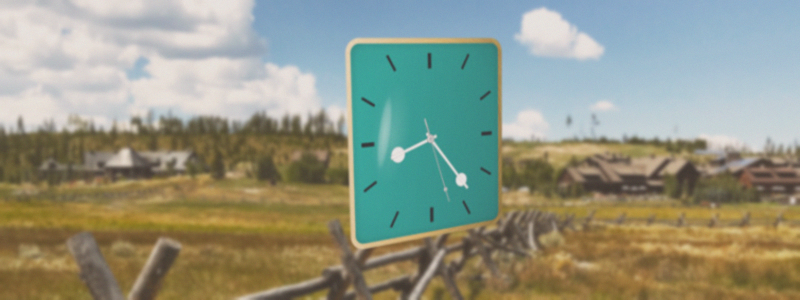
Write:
8,23,27
